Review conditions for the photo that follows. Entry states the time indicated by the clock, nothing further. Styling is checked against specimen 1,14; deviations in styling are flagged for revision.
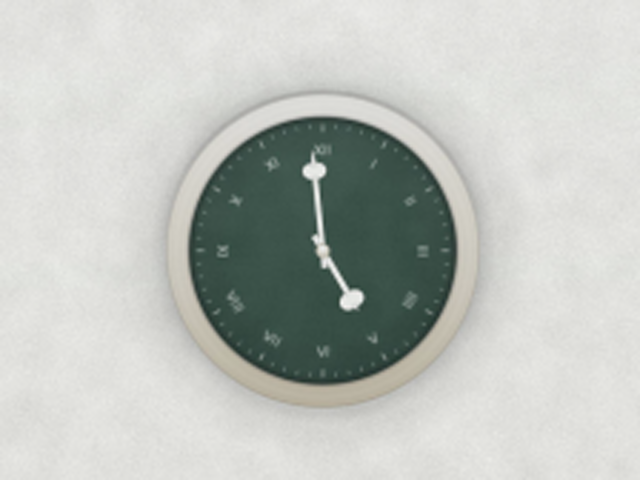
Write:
4,59
